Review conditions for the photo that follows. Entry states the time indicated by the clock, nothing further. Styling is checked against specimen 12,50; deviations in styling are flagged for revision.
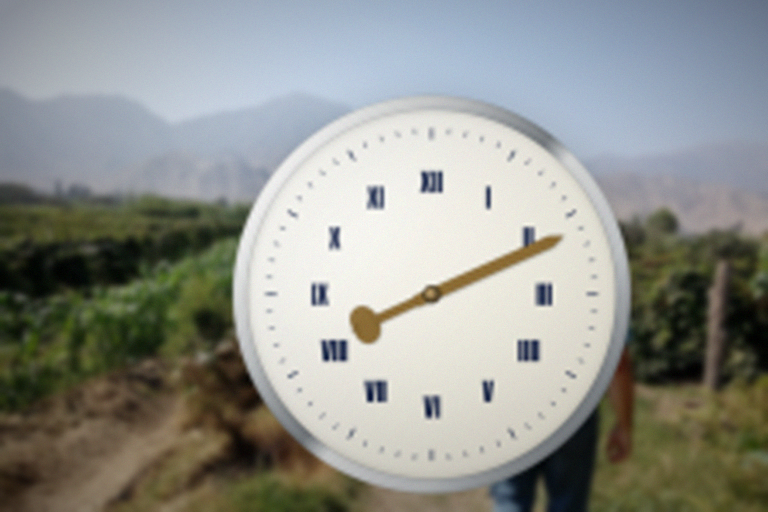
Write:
8,11
